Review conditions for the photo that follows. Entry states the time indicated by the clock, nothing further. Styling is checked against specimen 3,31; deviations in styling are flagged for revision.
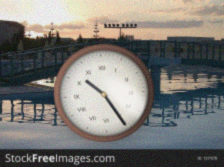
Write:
10,25
